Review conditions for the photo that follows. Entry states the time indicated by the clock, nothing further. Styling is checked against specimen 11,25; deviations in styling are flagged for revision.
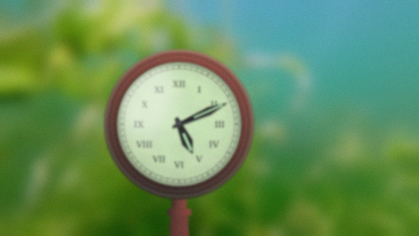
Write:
5,11
